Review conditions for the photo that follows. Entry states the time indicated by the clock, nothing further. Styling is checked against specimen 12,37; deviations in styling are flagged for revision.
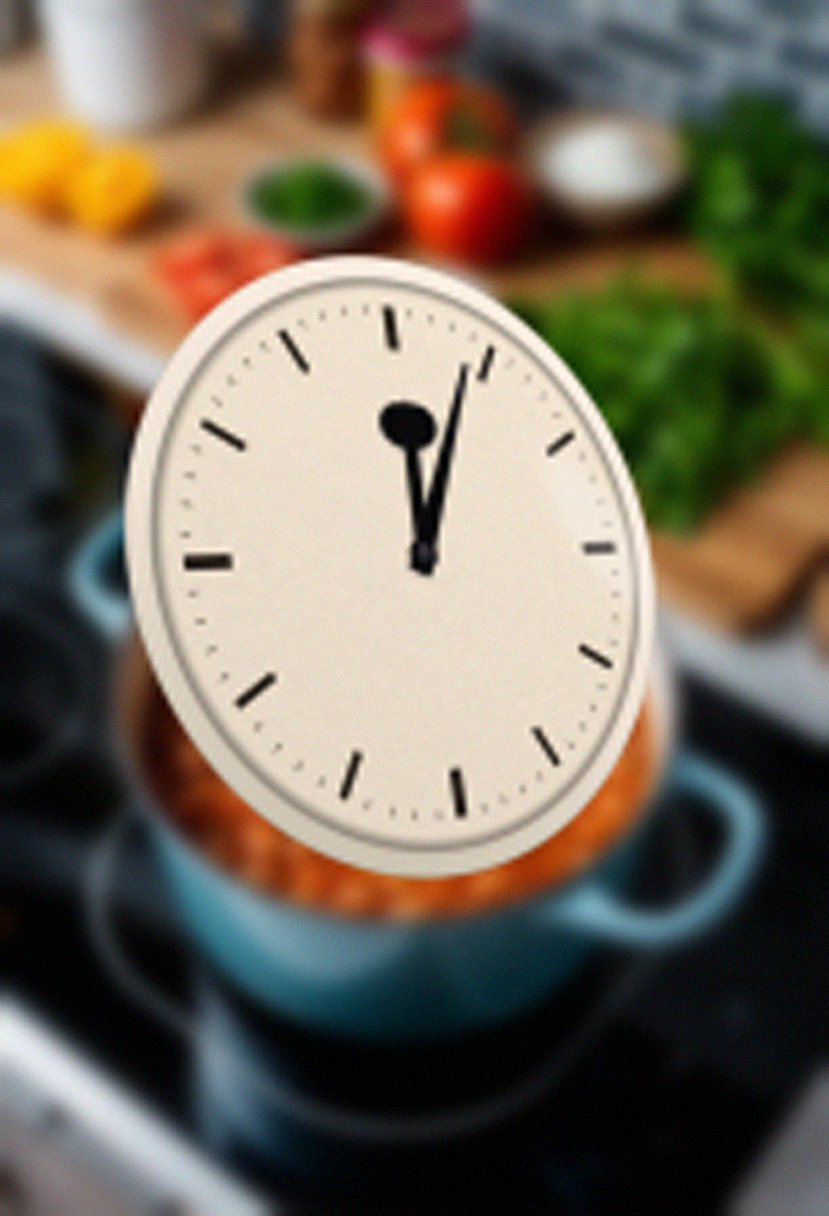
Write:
12,04
